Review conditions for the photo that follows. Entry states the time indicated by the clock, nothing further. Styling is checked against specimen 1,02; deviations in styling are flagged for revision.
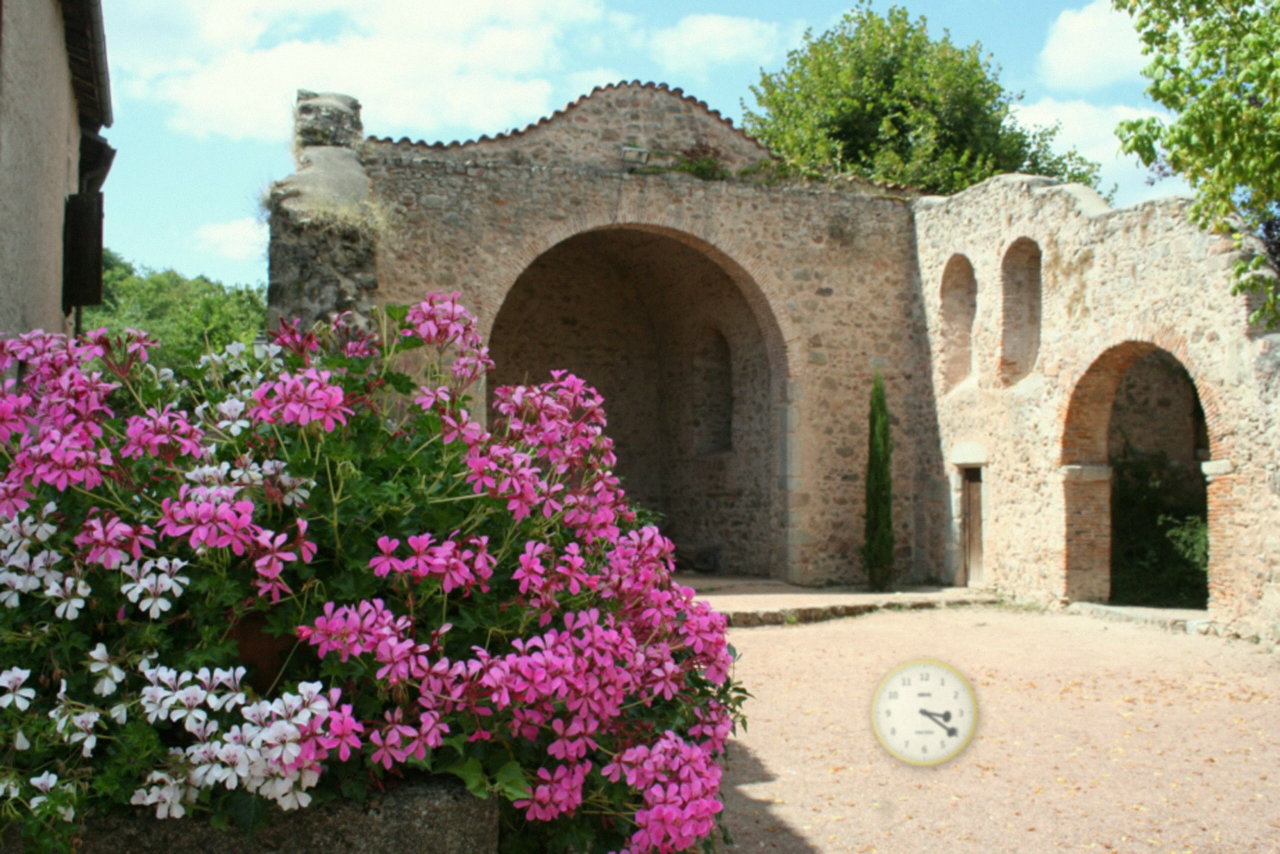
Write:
3,21
